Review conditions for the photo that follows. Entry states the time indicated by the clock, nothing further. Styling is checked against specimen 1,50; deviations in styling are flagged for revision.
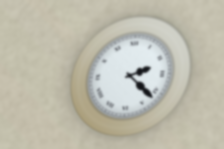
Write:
2,22
